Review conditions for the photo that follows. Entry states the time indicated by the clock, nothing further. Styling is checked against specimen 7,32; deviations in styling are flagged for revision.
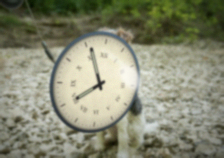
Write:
7,56
